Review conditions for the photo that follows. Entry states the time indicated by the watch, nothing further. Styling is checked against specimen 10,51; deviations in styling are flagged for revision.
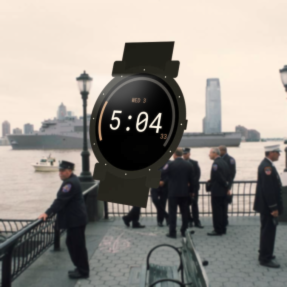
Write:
5,04
